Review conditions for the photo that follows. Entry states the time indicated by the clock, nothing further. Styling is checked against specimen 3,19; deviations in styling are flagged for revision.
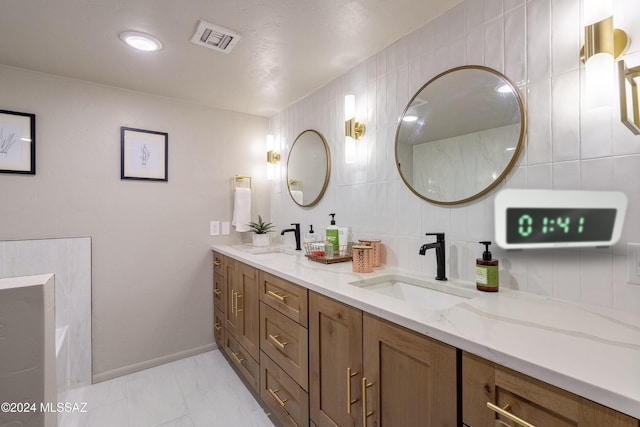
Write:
1,41
